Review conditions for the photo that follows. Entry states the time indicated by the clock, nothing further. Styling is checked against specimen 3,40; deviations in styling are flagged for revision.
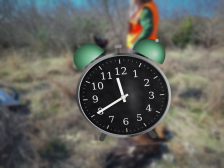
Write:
11,40
